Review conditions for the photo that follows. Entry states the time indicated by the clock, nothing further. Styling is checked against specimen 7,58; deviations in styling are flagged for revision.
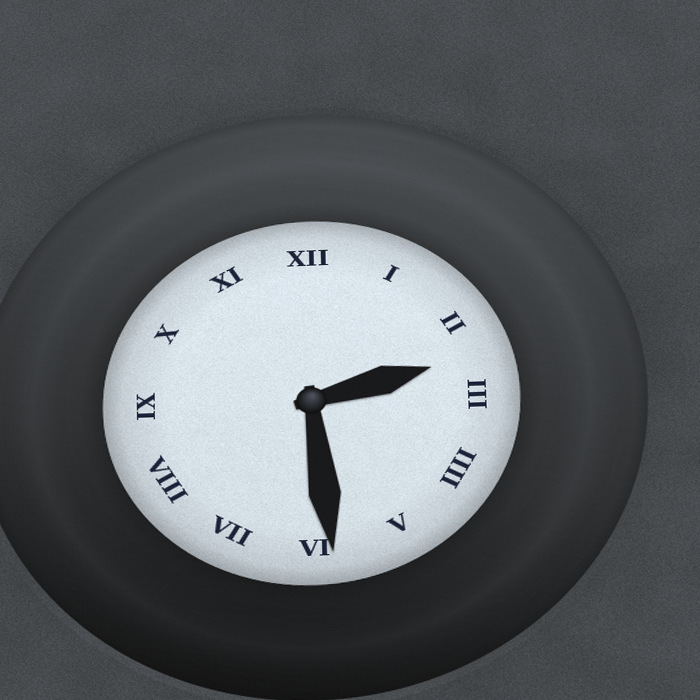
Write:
2,29
